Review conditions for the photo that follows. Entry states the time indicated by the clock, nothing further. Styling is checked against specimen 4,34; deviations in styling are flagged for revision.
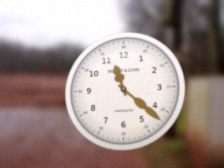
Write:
11,22
